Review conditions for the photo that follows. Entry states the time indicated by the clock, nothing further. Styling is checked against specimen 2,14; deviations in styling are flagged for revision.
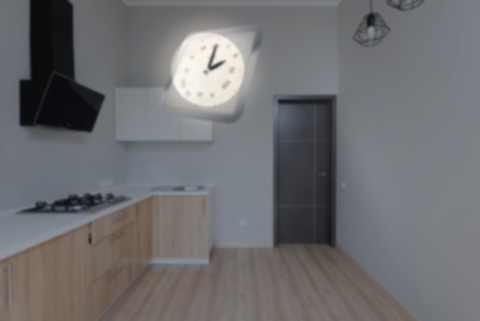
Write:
2,00
